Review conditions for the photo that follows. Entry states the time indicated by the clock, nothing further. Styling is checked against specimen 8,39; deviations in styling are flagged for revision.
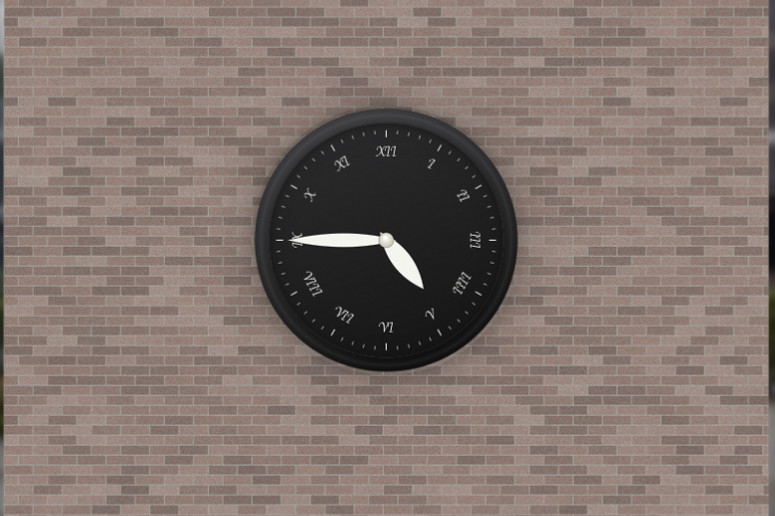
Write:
4,45
